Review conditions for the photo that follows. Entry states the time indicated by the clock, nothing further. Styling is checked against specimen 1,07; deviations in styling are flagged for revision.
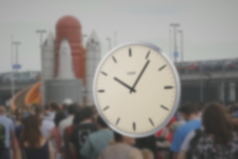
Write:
10,06
